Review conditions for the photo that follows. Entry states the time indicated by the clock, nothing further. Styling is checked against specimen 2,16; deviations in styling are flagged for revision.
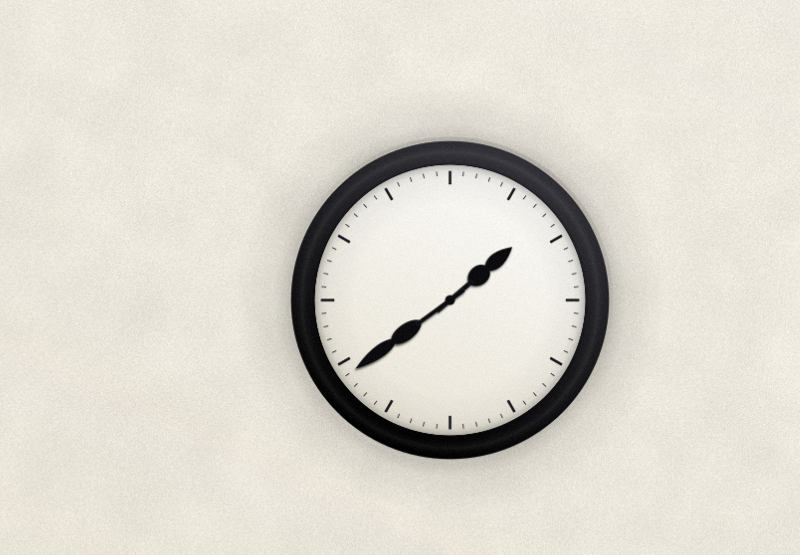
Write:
1,39
